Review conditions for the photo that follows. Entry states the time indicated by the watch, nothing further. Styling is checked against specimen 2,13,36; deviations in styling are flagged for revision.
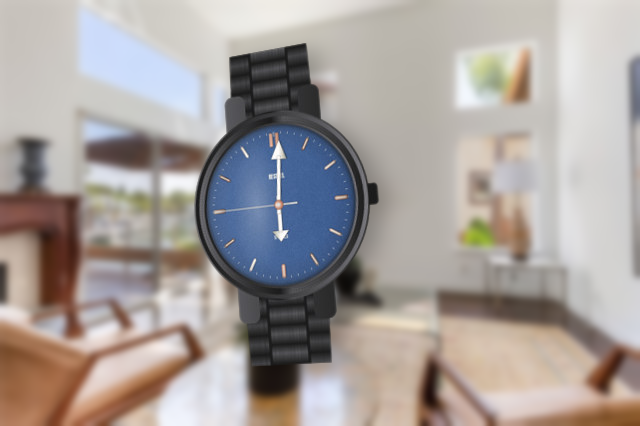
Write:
6,00,45
